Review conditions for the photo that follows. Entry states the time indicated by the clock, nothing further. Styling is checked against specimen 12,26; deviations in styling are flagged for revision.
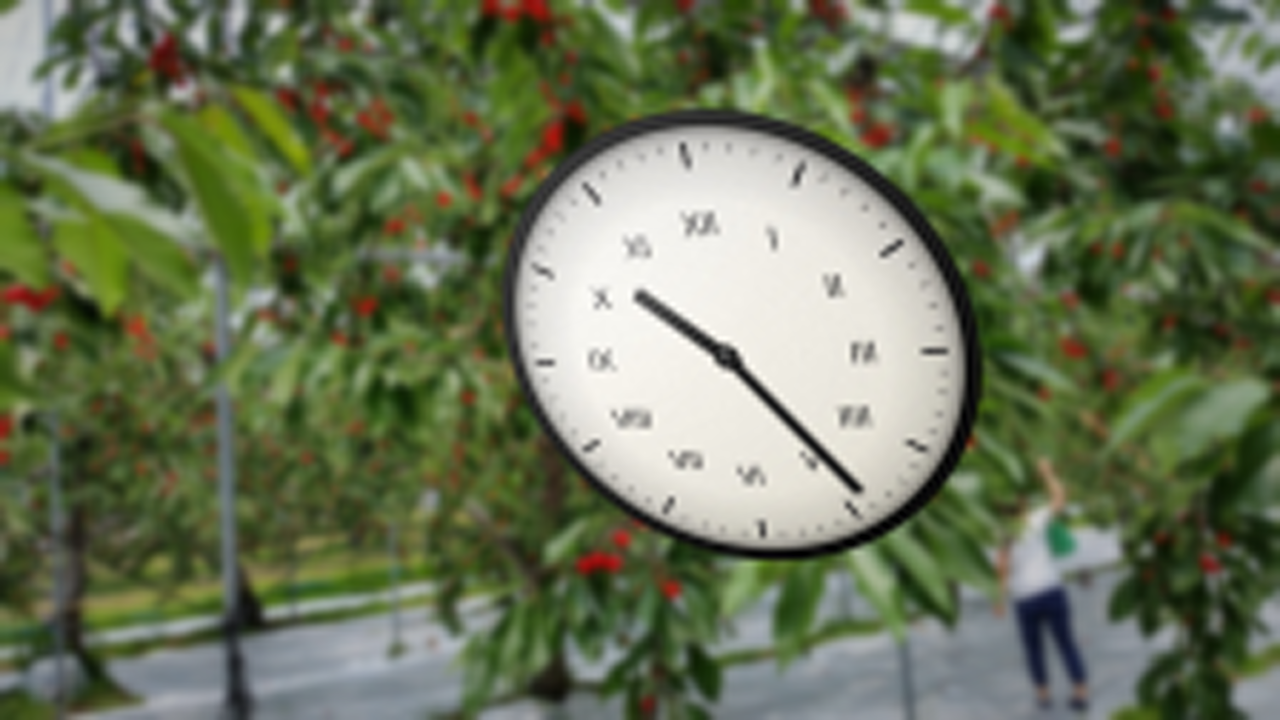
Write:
10,24
